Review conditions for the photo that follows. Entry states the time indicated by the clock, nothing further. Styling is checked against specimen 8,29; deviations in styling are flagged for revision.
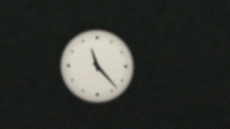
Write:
11,23
